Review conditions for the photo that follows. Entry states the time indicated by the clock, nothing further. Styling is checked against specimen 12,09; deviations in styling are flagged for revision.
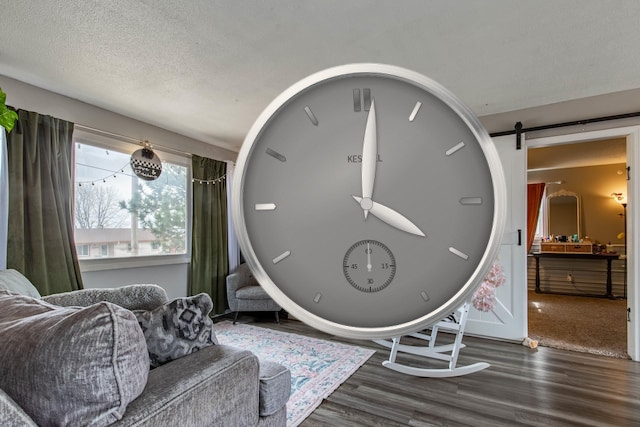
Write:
4,01
